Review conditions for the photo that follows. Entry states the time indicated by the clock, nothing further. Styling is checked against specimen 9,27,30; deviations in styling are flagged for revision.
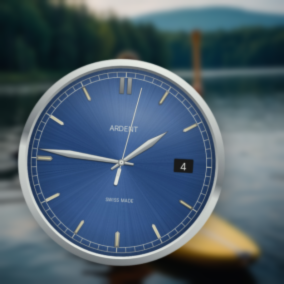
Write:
1,46,02
